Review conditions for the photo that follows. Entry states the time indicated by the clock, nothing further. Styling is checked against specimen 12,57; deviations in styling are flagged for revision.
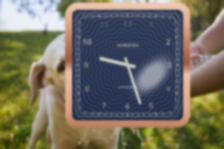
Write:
9,27
